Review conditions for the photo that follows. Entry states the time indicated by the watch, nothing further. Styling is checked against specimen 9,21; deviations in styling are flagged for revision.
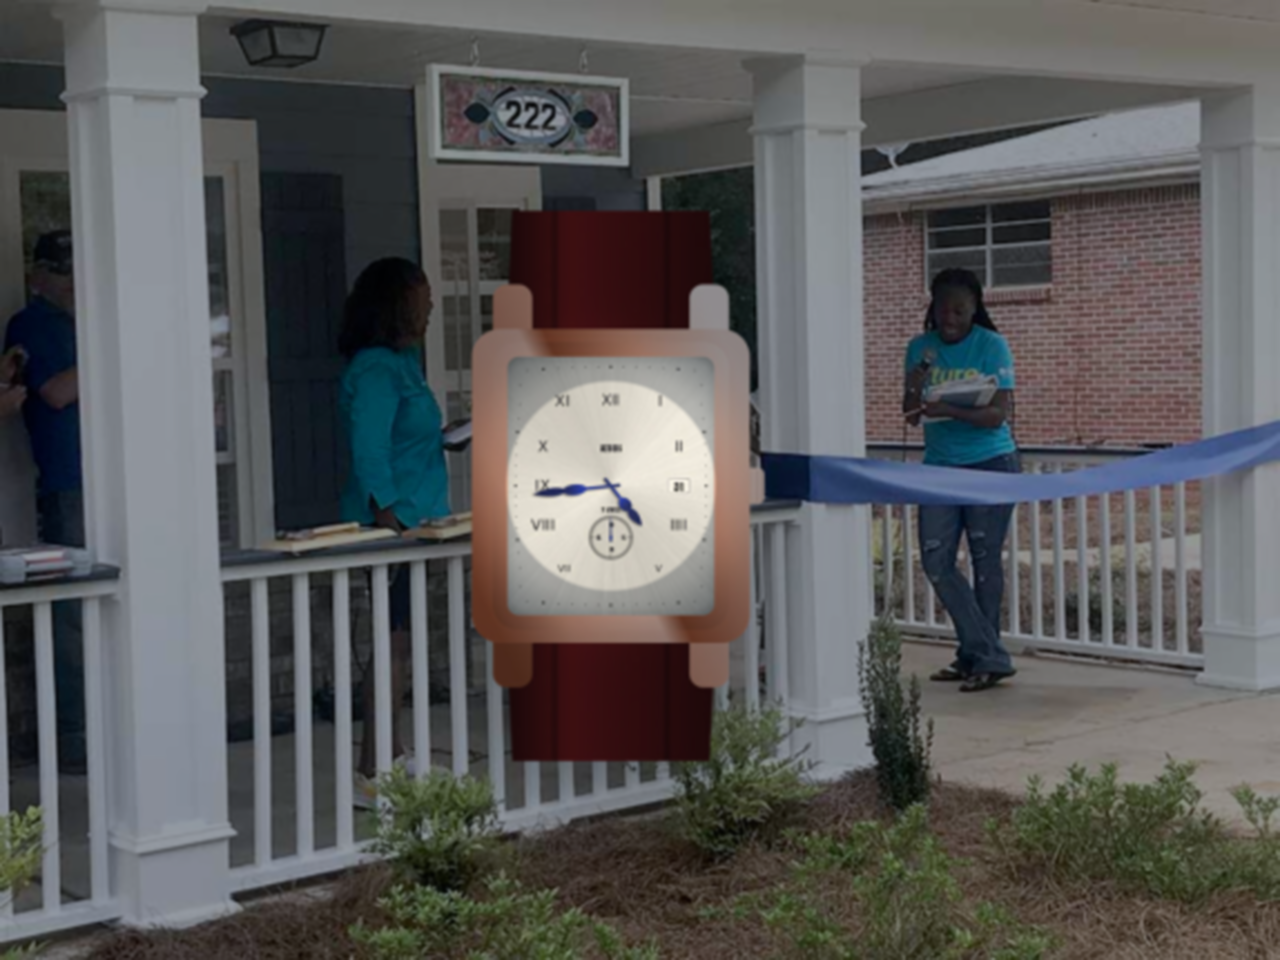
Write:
4,44
